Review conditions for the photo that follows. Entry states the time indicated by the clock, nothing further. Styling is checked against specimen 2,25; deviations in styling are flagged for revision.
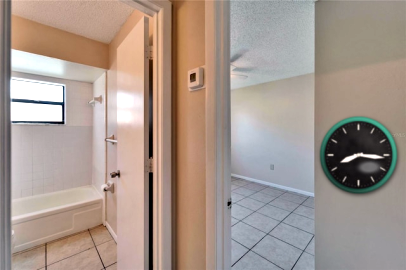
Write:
8,16
